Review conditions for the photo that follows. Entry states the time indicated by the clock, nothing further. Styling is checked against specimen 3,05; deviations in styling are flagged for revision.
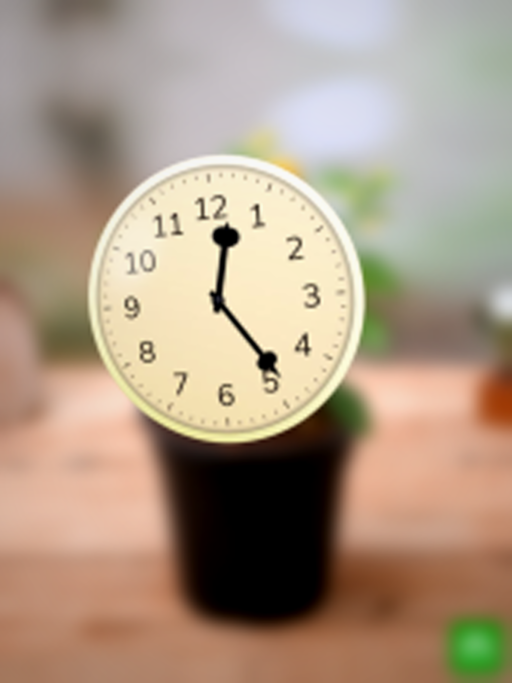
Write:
12,24
